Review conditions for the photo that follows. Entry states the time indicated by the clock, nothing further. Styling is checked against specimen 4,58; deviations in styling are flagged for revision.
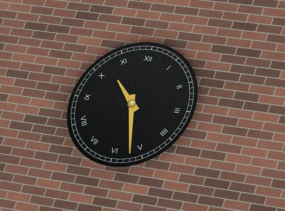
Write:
10,27
